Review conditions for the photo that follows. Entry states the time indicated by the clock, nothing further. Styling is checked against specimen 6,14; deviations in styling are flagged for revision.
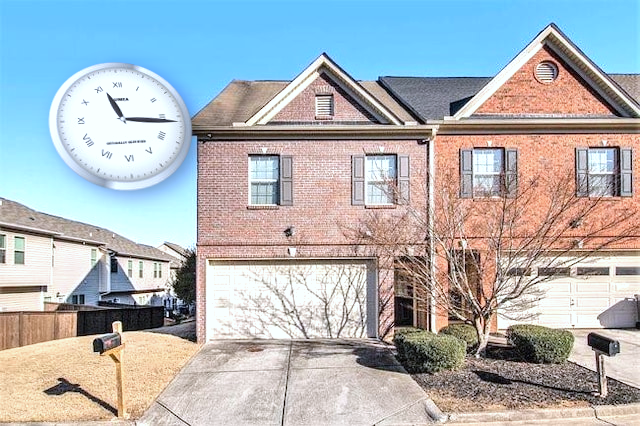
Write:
11,16
